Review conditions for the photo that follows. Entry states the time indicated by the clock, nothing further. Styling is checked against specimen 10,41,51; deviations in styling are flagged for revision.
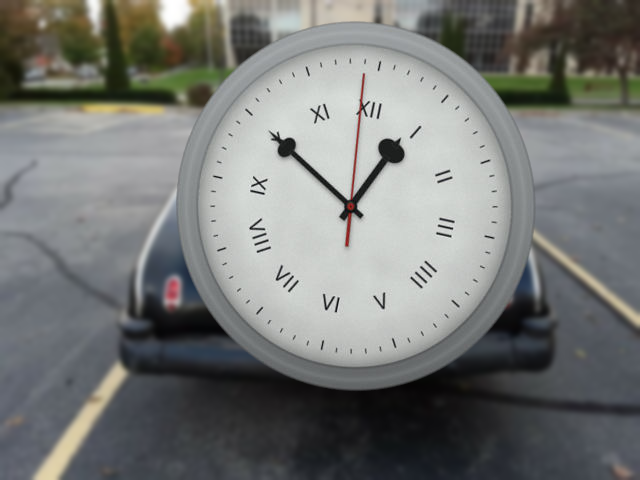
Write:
12,49,59
